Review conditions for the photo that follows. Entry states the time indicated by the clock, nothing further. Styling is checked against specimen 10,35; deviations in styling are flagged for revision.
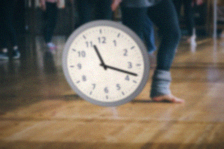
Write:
11,18
